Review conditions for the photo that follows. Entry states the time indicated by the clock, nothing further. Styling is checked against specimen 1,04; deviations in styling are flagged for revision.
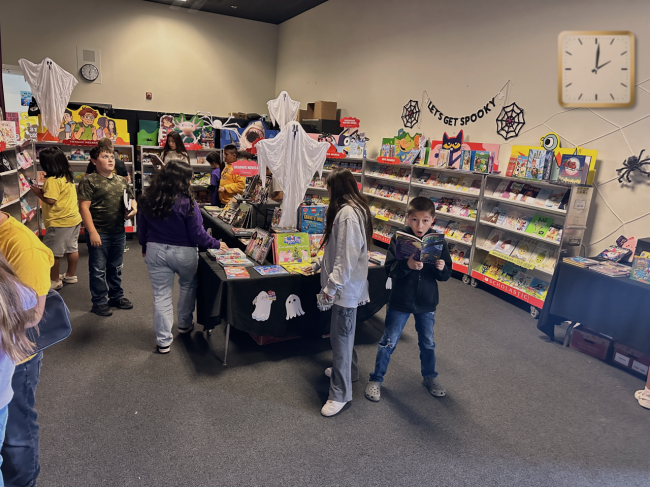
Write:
2,01
